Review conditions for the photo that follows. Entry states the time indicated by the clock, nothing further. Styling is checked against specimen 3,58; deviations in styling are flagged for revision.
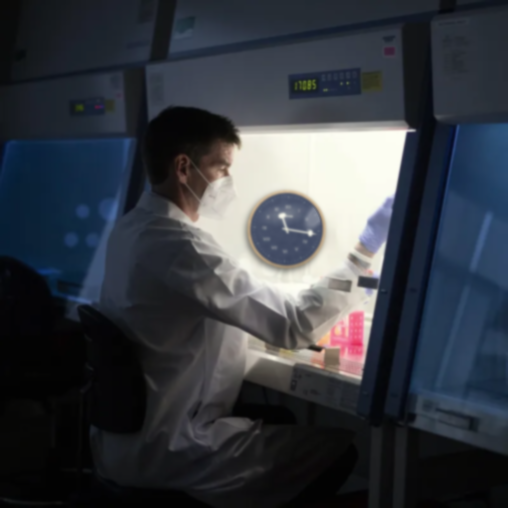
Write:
11,16
